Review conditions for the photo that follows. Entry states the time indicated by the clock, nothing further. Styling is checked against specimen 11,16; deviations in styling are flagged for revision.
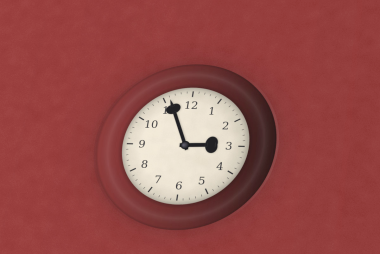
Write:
2,56
